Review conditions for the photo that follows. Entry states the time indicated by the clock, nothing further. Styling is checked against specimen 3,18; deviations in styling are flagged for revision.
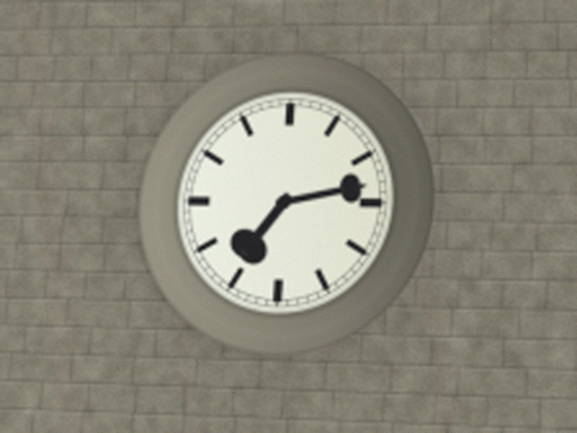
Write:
7,13
